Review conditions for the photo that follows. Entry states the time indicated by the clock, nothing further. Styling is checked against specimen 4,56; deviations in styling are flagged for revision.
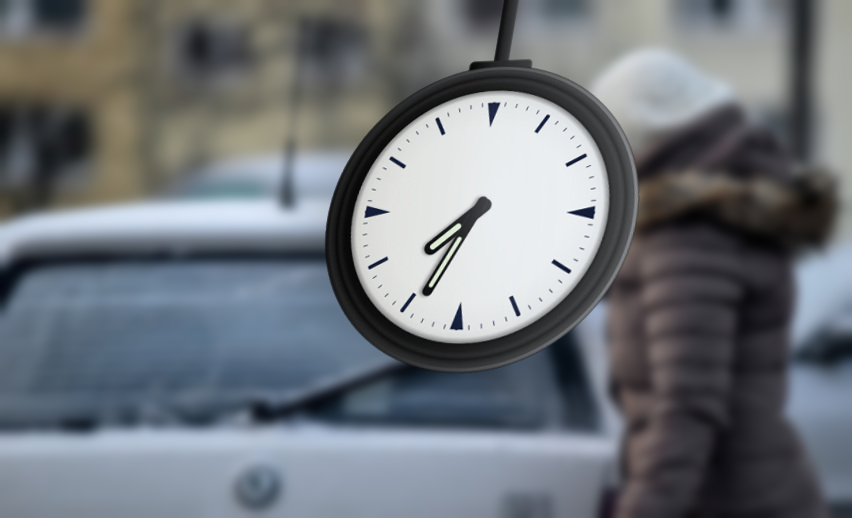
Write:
7,34
